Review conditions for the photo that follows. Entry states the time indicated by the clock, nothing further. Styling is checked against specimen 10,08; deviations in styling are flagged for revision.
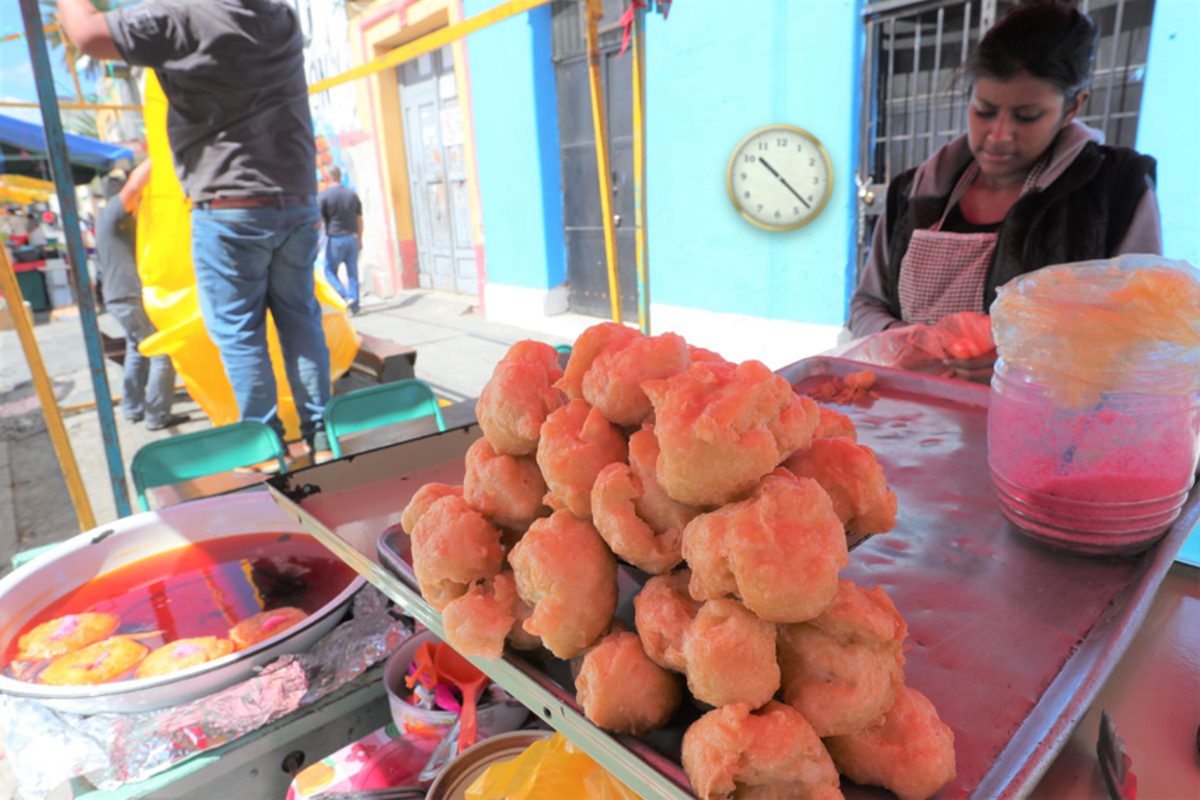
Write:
10,22
